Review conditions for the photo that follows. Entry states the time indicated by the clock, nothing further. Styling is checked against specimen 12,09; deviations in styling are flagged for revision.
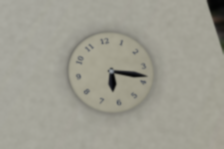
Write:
6,18
